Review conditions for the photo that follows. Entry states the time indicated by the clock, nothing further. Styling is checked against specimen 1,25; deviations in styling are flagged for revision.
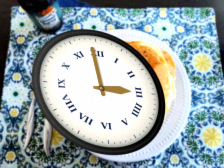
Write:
2,59
